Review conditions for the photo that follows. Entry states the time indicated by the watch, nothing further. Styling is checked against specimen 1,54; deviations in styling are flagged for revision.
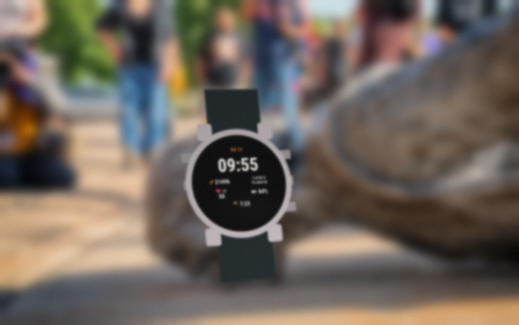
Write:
9,55
